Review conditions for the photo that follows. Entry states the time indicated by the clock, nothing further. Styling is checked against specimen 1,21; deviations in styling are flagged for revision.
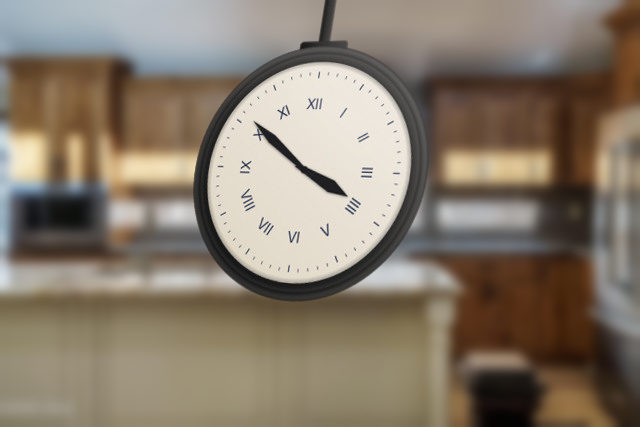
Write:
3,51
